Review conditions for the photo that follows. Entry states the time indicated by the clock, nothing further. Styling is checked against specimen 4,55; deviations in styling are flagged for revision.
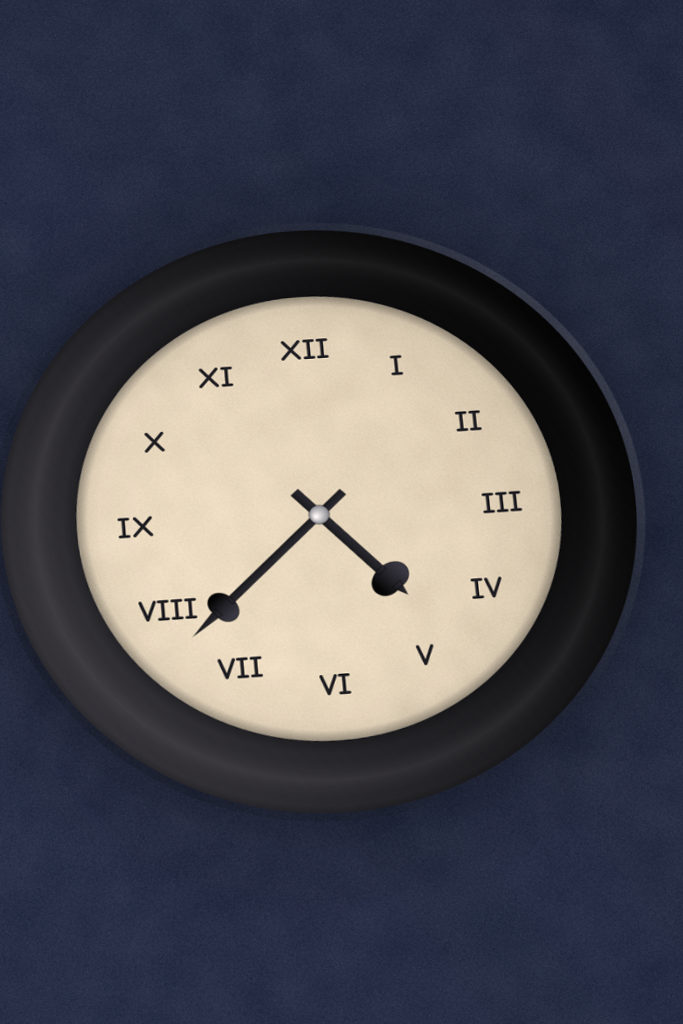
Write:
4,38
